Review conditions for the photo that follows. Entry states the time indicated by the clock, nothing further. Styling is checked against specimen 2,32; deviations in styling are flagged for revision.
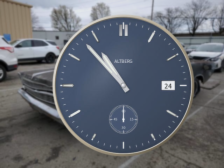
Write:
10,53
